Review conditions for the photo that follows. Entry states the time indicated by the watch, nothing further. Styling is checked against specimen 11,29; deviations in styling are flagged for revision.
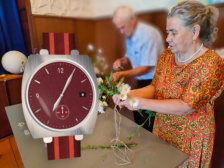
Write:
7,05
